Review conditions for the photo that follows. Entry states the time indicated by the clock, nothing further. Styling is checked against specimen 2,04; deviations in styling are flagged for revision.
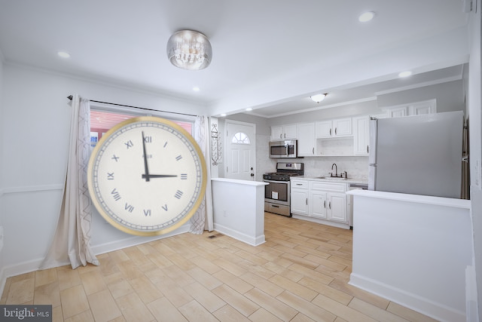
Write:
2,59
